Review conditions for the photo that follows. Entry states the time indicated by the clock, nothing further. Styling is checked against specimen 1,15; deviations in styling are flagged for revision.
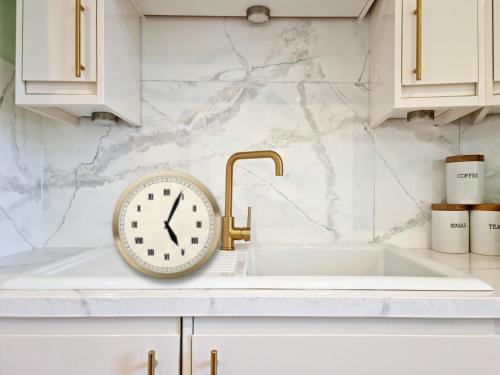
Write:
5,04
